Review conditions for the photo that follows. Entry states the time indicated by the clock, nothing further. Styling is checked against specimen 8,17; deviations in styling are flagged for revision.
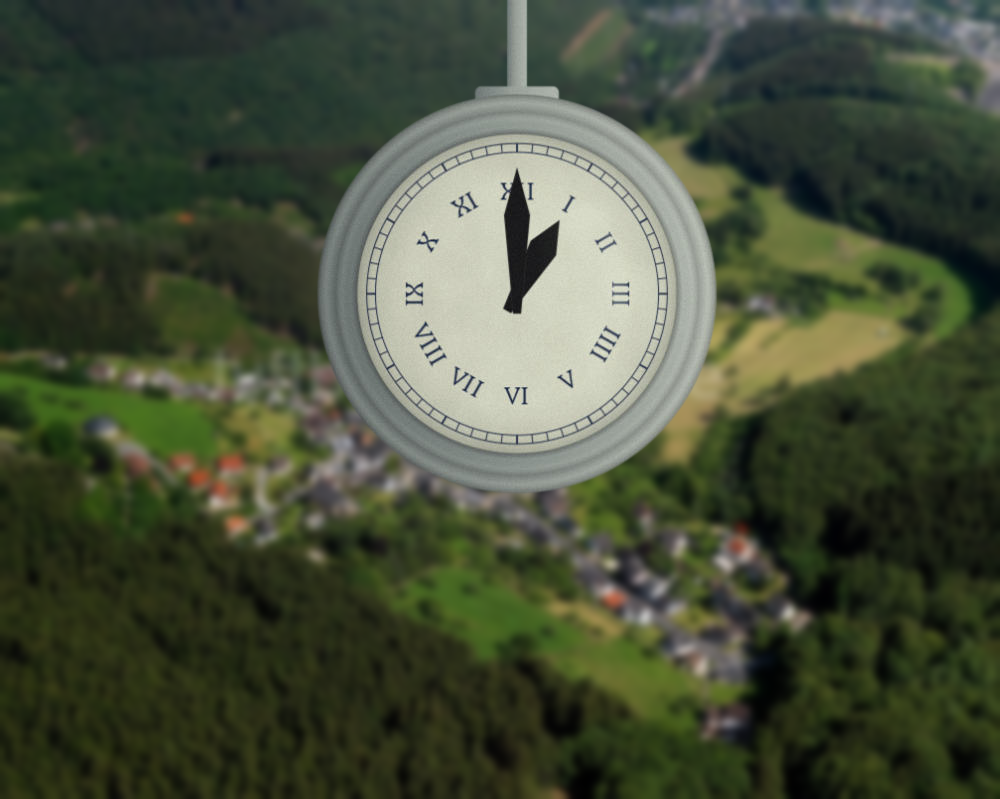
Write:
1,00
